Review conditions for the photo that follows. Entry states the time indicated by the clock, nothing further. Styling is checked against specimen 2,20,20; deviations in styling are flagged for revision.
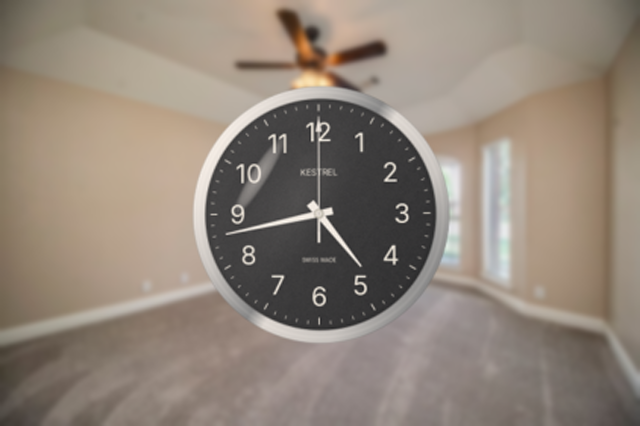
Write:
4,43,00
